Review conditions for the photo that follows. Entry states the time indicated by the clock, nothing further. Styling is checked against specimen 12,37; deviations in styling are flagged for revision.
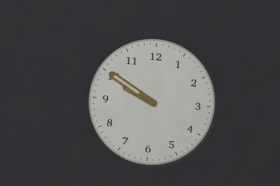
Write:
9,50
